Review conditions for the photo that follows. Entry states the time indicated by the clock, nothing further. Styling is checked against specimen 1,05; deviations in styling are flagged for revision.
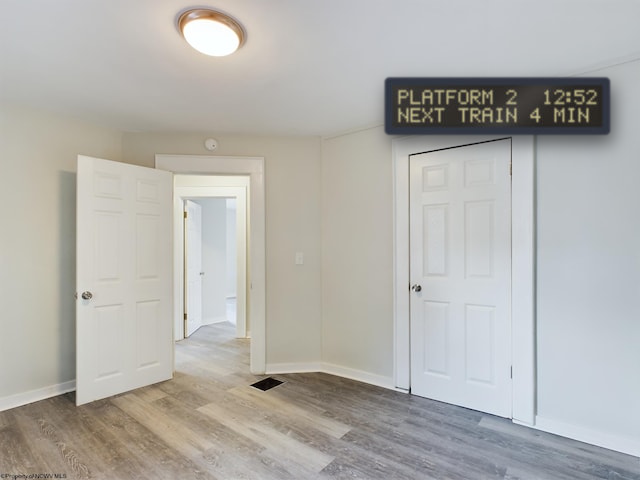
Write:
12,52
